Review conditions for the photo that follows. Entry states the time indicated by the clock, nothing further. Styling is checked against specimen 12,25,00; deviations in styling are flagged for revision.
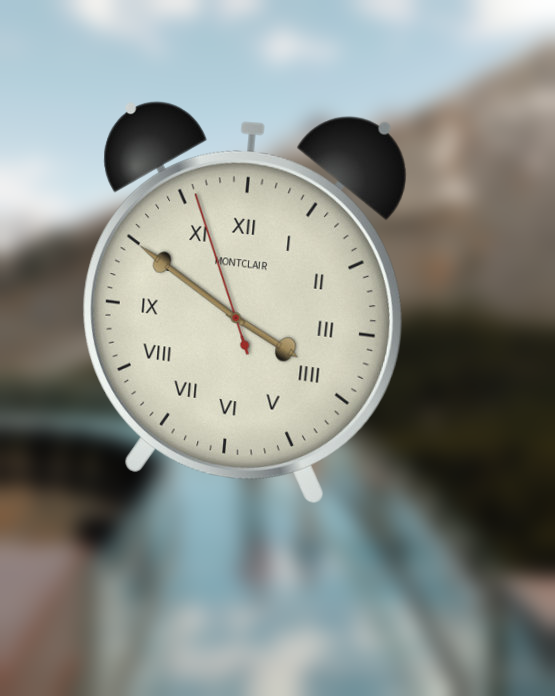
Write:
3,49,56
